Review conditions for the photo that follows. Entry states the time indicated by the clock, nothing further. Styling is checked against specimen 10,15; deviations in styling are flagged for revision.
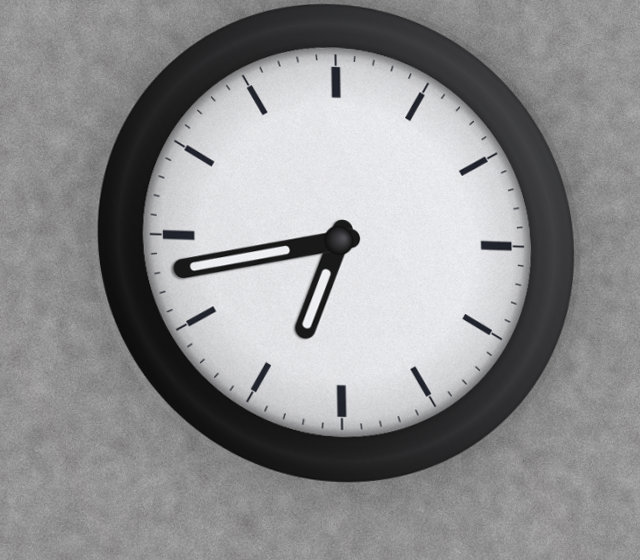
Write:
6,43
